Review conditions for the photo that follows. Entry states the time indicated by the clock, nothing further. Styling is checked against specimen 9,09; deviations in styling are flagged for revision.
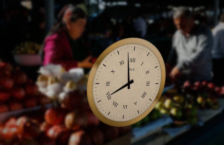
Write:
7,58
